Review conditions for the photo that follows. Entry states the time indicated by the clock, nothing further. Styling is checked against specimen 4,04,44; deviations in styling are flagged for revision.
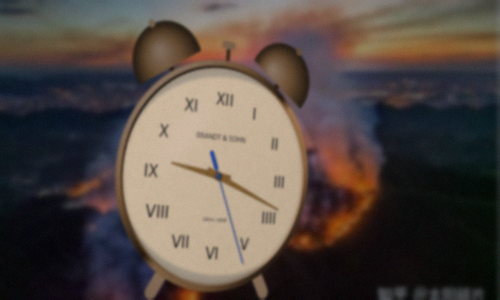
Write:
9,18,26
